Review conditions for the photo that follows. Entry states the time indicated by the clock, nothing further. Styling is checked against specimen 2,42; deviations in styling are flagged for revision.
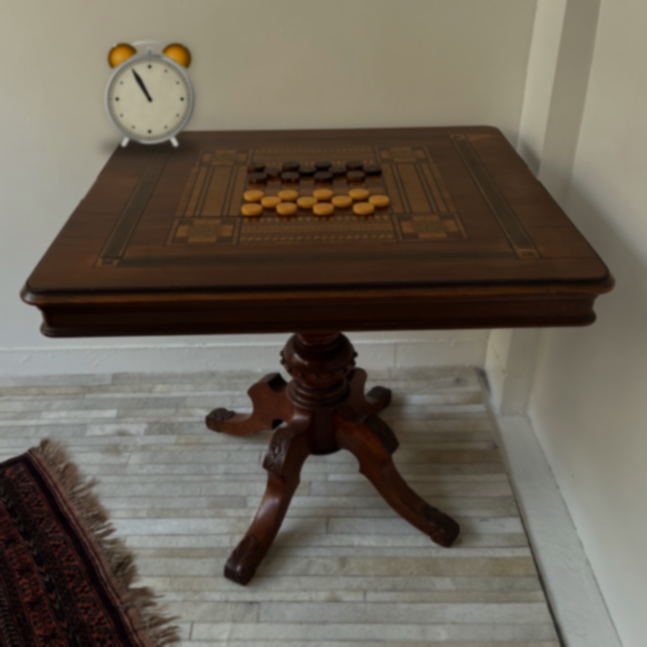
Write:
10,55
